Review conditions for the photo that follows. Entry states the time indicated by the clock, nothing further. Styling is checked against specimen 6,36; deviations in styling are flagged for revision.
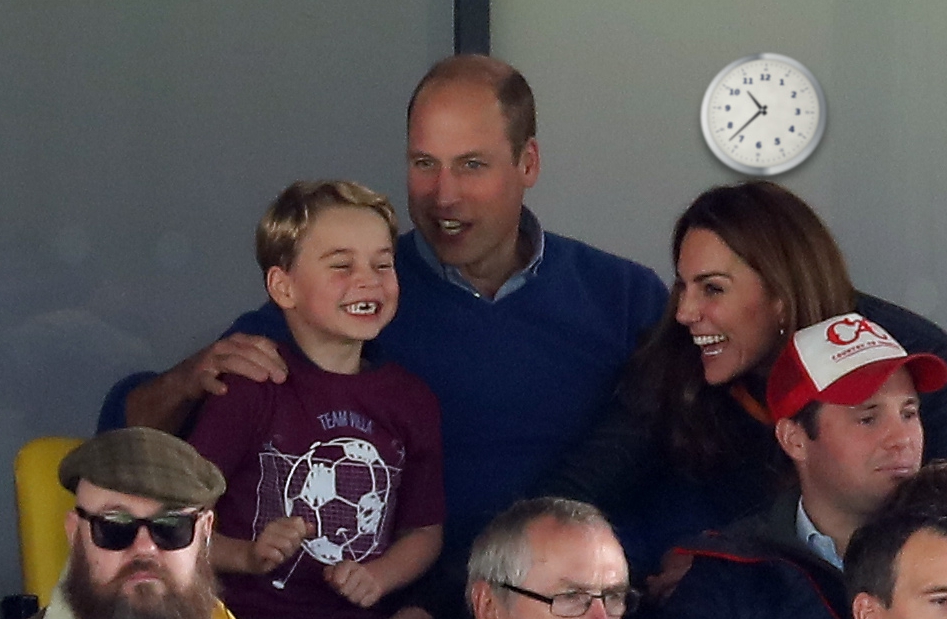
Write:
10,37
